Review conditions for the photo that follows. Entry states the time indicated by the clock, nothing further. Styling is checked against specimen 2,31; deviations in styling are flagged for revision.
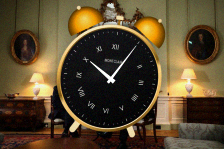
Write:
10,05
